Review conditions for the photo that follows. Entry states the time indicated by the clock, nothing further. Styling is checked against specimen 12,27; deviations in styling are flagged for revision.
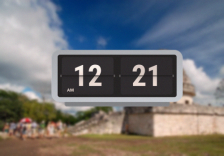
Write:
12,21
